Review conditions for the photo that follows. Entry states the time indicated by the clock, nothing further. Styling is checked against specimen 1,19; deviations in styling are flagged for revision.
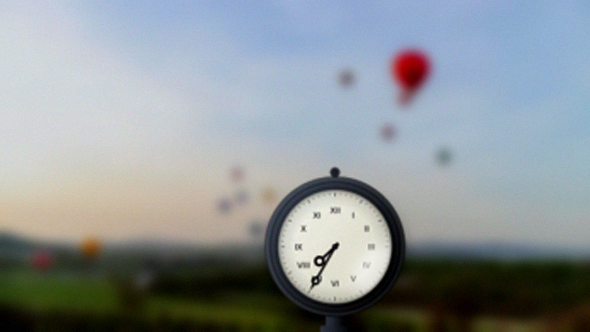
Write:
7,35
